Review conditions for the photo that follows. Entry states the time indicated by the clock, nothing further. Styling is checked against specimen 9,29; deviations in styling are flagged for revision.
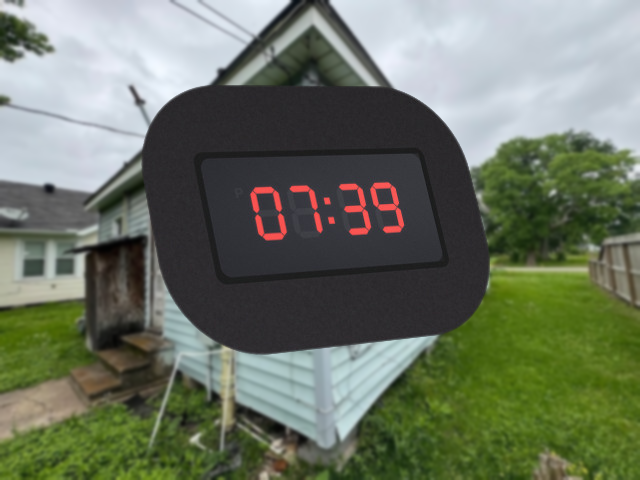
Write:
7,39
